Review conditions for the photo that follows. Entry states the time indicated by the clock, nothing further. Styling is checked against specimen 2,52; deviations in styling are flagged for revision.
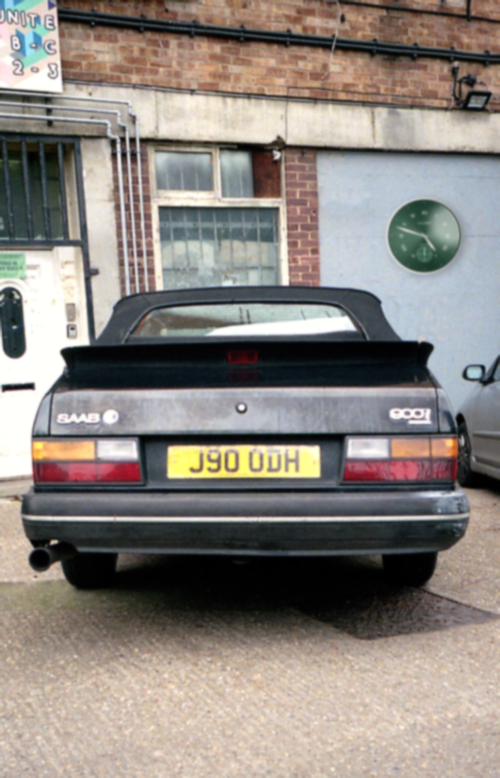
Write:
4,48
